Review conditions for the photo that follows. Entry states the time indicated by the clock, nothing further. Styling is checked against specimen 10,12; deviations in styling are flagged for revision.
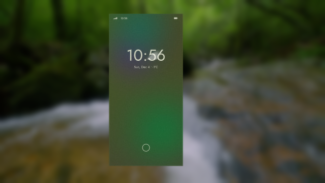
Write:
10,56
